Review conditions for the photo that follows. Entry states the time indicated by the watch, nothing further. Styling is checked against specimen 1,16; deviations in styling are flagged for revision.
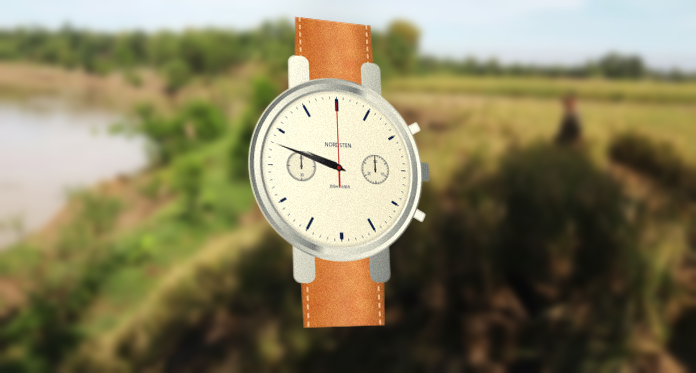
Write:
9,48
